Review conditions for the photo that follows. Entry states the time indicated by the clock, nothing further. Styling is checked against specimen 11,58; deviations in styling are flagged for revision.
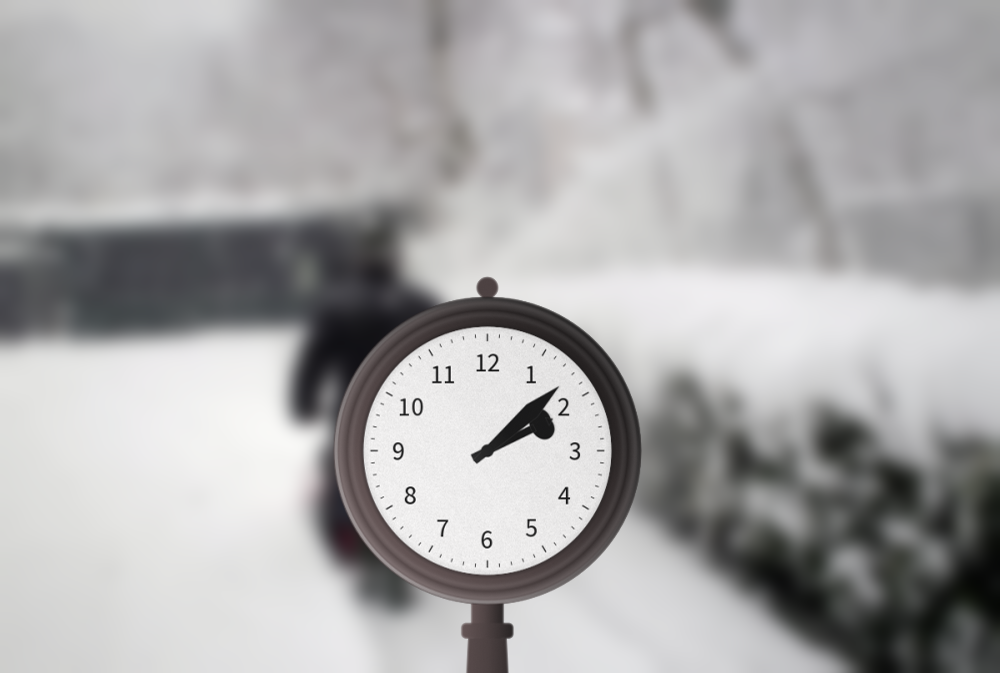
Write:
2,08
